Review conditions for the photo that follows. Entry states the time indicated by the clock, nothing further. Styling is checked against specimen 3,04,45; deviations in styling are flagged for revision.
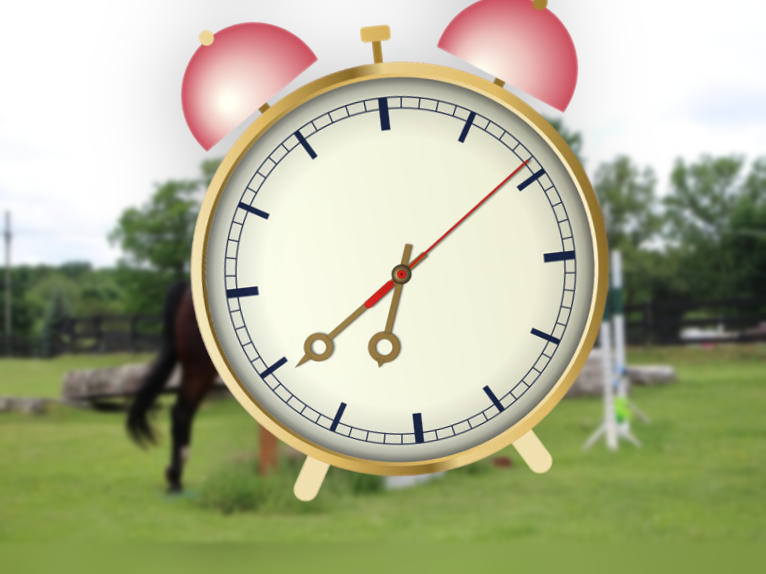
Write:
6,39,09
